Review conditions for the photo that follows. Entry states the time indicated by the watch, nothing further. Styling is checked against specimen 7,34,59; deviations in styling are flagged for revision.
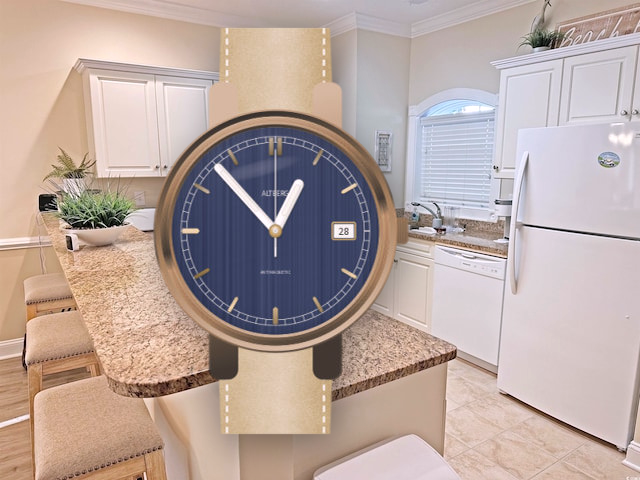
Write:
12,53,00
